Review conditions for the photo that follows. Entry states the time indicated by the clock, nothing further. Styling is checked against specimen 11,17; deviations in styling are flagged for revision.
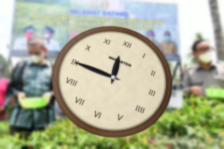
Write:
11,45
